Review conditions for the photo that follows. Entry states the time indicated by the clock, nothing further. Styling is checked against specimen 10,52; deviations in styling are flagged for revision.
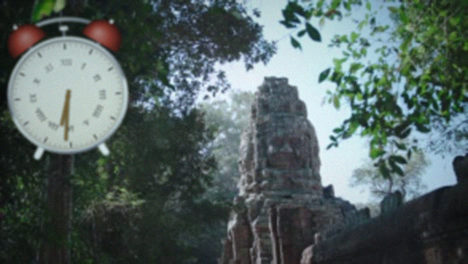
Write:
6,31
